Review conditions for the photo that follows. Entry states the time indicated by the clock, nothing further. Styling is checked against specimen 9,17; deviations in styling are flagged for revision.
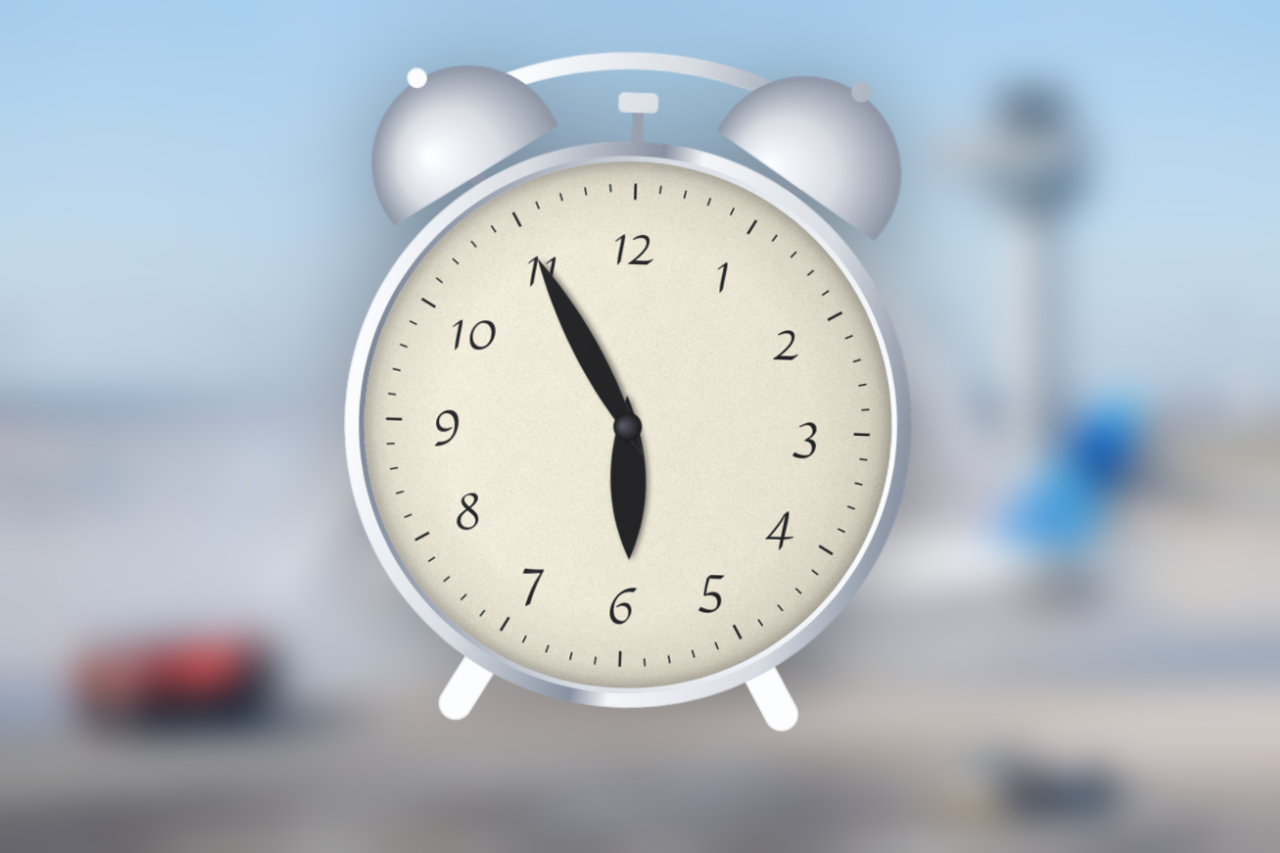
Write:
5,55
